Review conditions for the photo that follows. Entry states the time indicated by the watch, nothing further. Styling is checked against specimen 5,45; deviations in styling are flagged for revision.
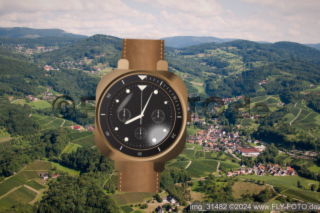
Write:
8,04
